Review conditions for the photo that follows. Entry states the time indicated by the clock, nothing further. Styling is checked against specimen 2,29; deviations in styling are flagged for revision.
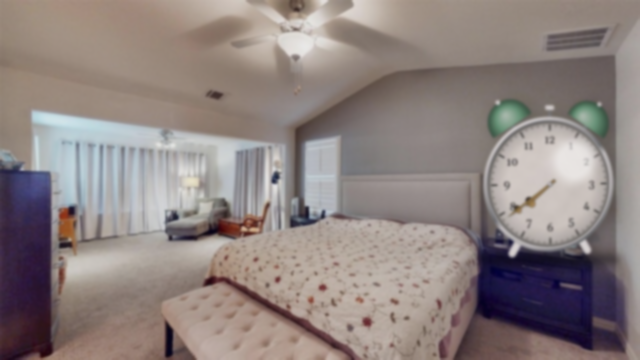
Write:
7,39
